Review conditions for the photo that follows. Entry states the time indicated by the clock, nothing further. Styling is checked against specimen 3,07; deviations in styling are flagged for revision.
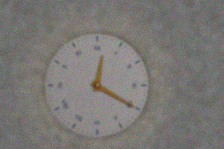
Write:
12,20
